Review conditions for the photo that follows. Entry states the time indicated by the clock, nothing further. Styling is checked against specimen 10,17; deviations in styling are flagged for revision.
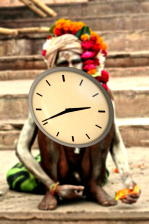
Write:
2,41
